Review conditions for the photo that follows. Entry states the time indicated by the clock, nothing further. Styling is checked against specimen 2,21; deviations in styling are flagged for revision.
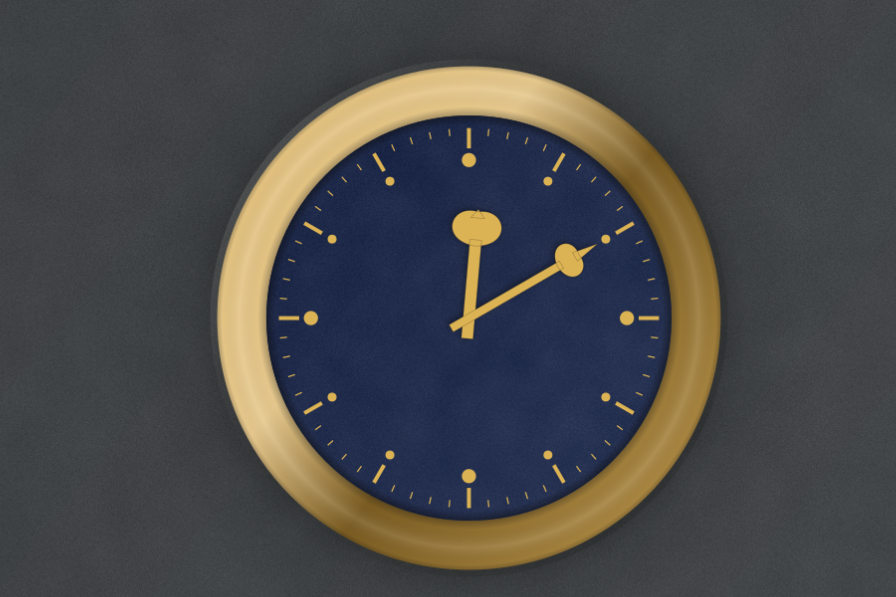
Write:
12,10
